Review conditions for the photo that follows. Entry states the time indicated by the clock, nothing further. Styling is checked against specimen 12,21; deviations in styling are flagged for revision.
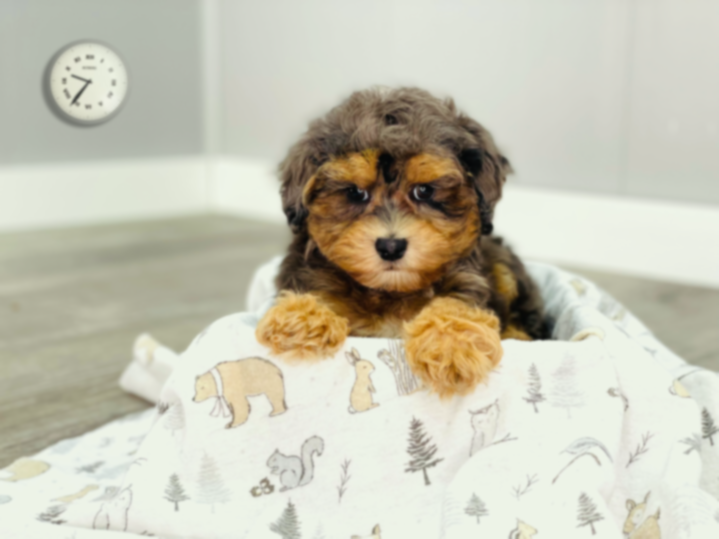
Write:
9,36
